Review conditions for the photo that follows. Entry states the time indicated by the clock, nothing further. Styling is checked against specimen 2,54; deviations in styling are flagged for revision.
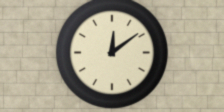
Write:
12,09
